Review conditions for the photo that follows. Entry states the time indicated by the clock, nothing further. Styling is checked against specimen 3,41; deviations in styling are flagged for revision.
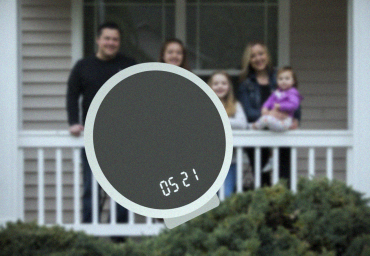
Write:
5,21
